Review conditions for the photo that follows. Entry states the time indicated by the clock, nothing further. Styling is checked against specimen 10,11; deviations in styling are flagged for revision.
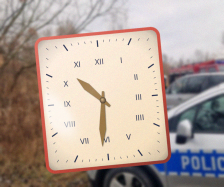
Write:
10,31
